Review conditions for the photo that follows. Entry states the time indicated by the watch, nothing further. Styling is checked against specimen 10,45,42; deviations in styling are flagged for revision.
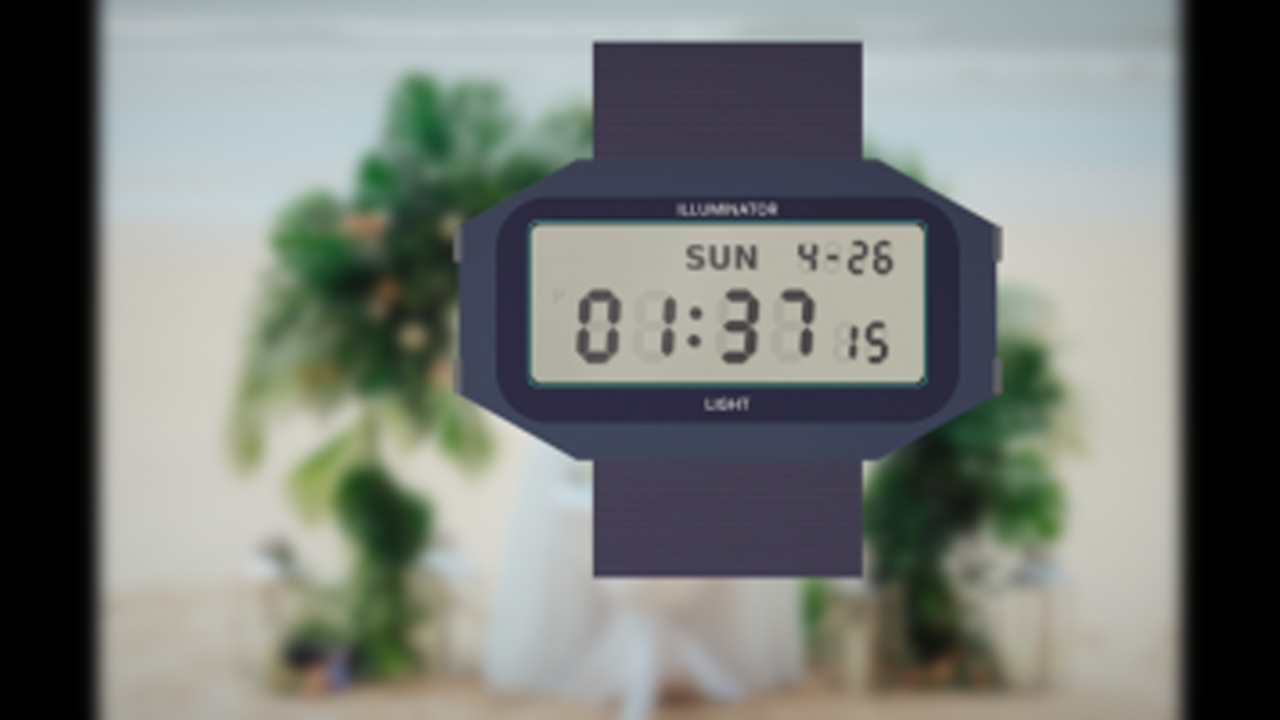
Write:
1,37,15
